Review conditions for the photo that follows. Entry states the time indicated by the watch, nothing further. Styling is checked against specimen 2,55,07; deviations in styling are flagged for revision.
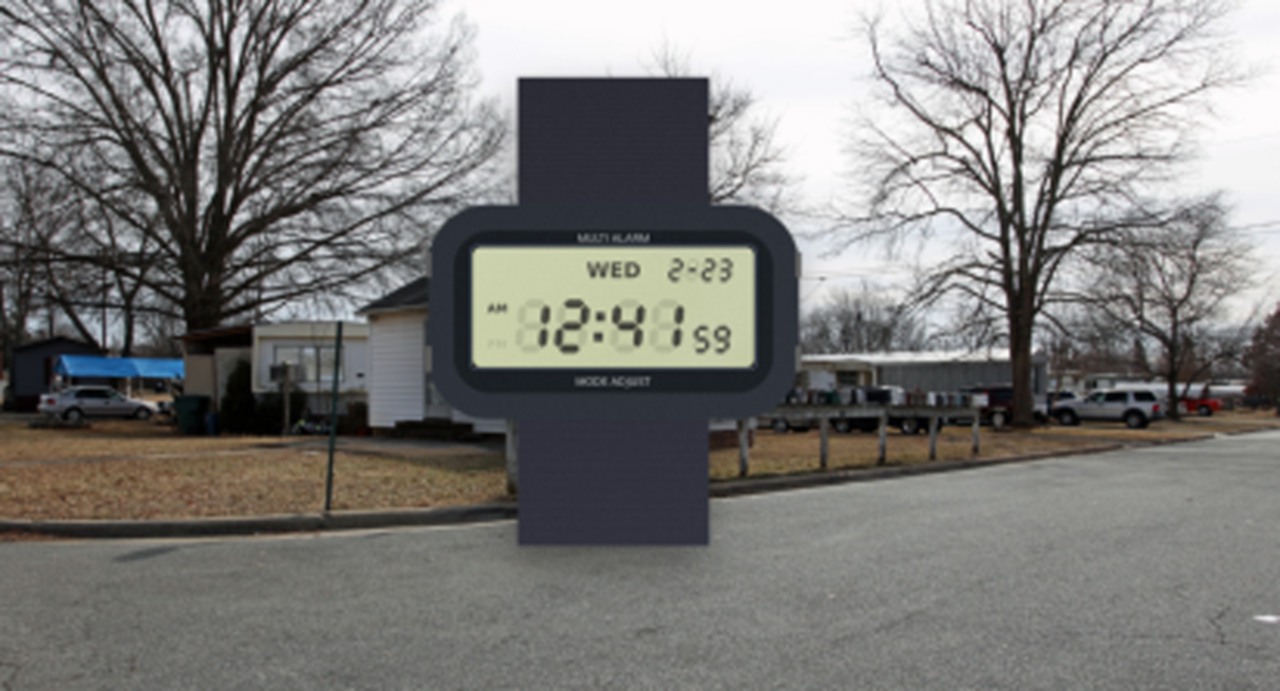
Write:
12,41,59
